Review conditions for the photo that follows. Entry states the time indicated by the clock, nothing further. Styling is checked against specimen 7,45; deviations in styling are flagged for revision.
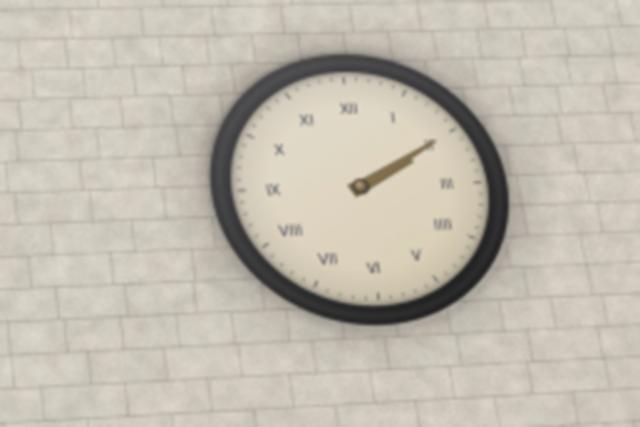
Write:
2,10
